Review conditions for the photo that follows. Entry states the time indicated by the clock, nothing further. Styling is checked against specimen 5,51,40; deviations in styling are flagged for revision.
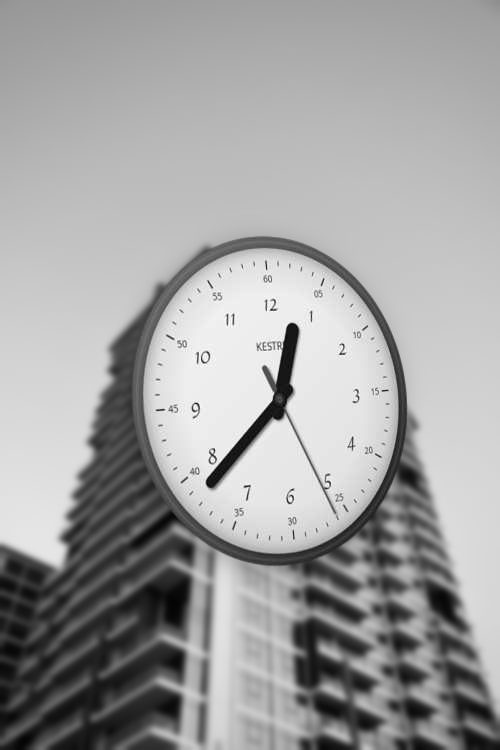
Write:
12,38,26
